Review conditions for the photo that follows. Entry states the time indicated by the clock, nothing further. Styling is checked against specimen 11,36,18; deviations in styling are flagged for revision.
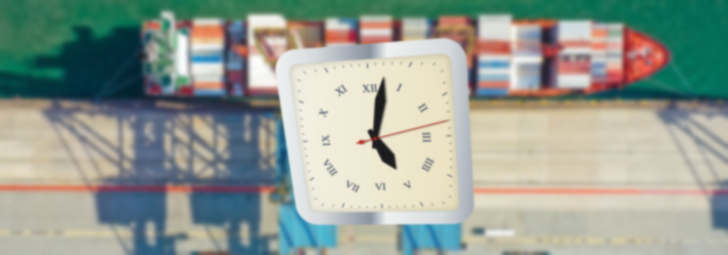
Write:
5,02,13
